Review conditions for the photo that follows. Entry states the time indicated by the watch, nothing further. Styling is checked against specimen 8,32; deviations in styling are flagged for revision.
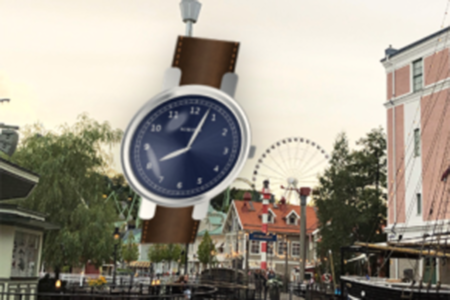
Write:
8,03
